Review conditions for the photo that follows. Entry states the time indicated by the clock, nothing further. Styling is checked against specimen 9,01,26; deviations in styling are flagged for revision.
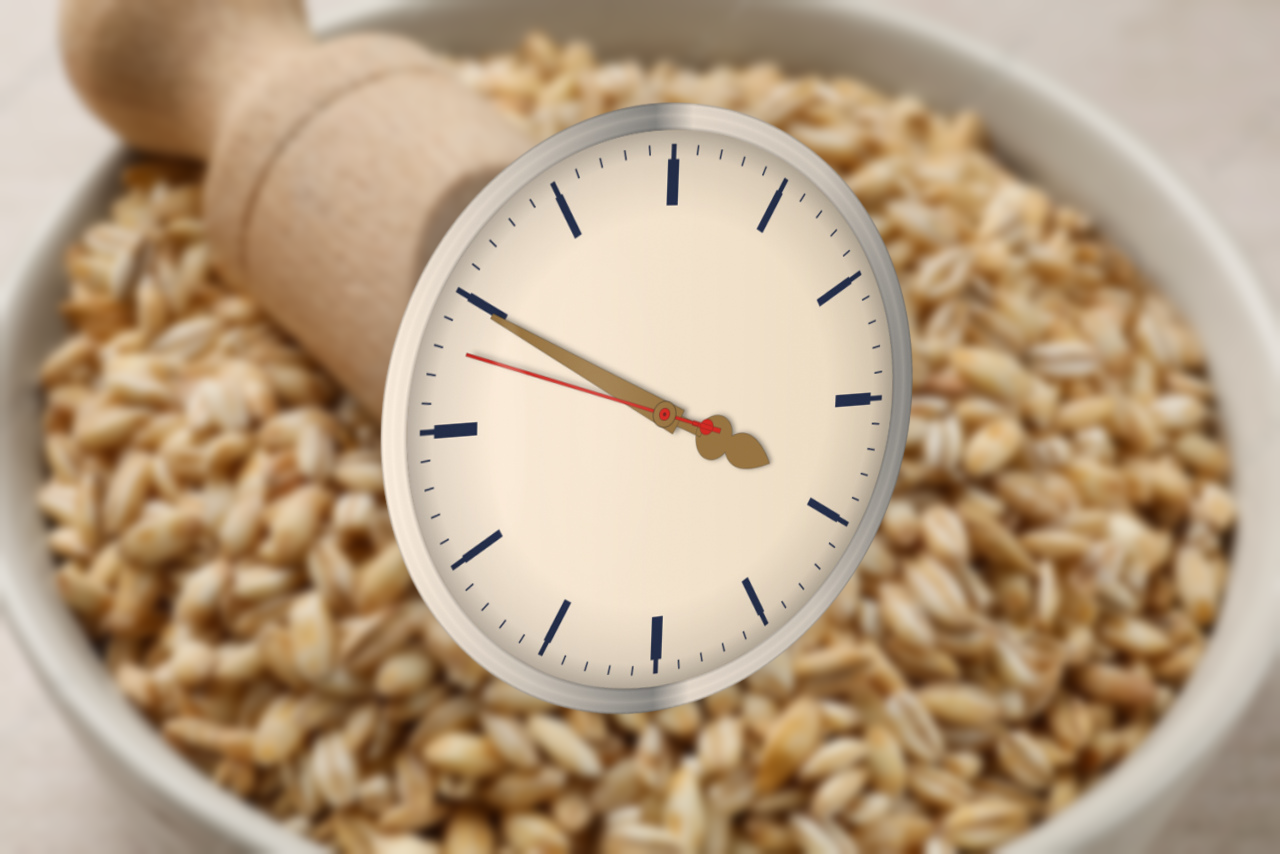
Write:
3,49,48
